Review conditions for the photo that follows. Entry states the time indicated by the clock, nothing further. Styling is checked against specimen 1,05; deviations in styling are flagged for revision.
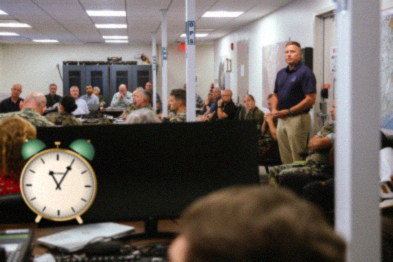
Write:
11,05
